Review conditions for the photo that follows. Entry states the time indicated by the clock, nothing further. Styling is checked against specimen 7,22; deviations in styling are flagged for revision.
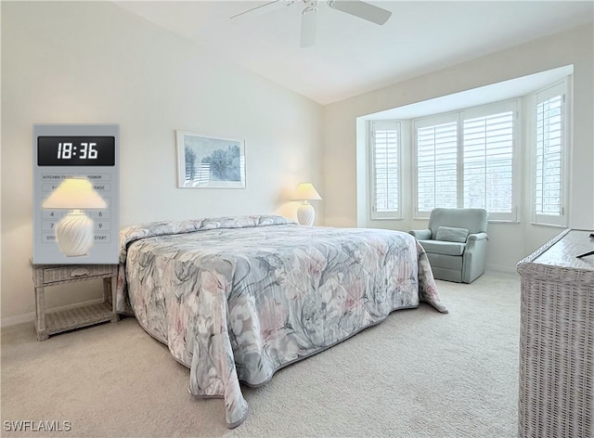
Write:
18,36
